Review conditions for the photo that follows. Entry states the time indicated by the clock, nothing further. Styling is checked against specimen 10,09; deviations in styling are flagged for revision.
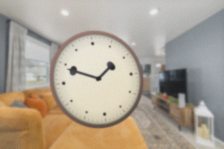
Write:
1,49
